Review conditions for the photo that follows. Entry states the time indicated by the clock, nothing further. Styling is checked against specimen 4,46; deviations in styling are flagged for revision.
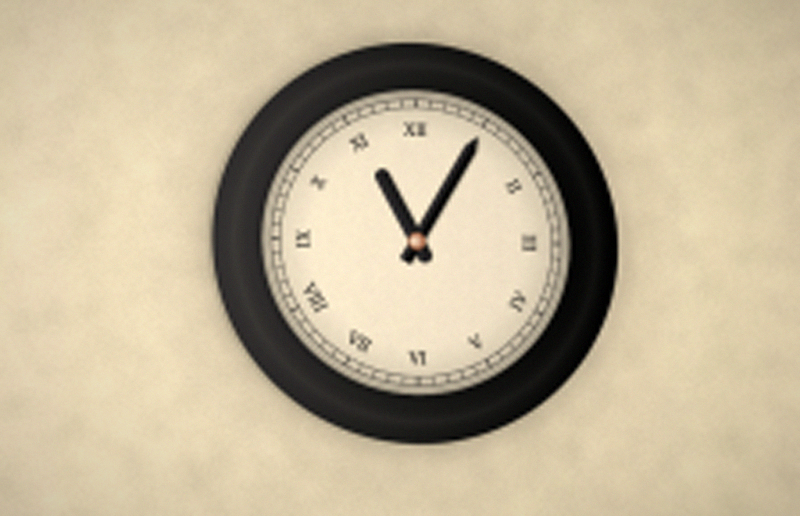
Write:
11,05
